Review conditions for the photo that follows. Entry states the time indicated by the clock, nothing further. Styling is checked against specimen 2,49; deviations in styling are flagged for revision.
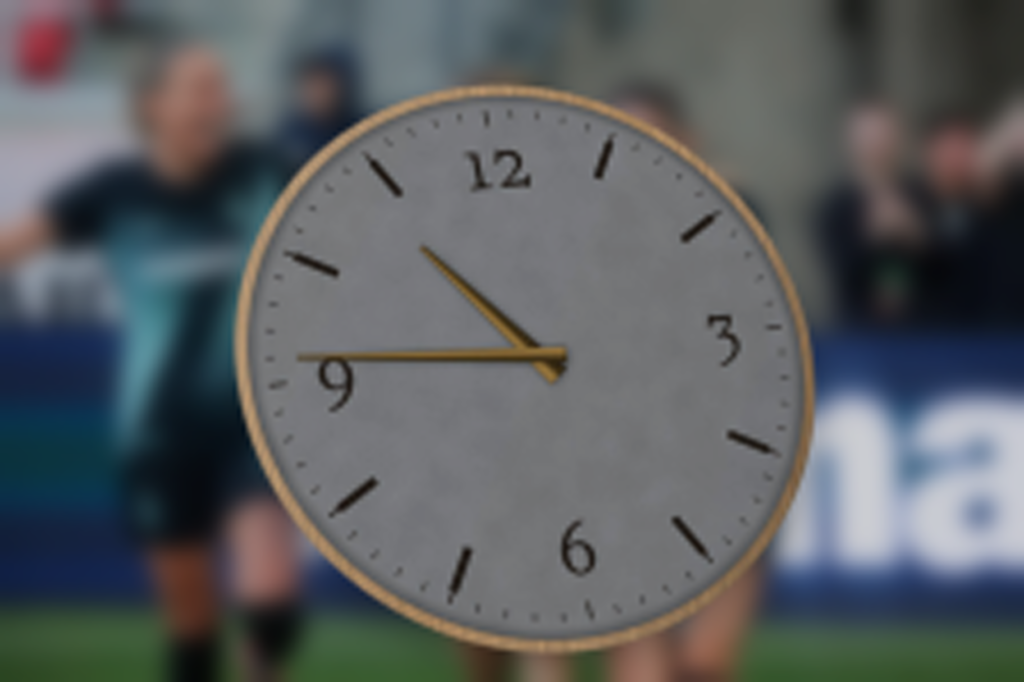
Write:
10,46
